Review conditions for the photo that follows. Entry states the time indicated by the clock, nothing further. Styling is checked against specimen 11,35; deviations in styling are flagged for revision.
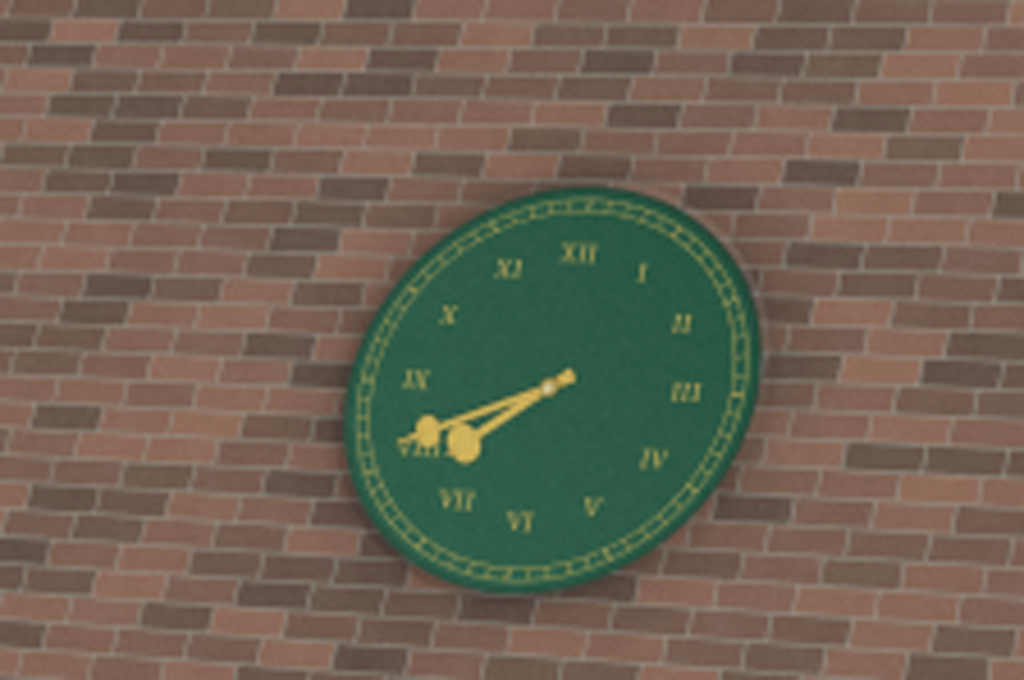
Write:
7,41
